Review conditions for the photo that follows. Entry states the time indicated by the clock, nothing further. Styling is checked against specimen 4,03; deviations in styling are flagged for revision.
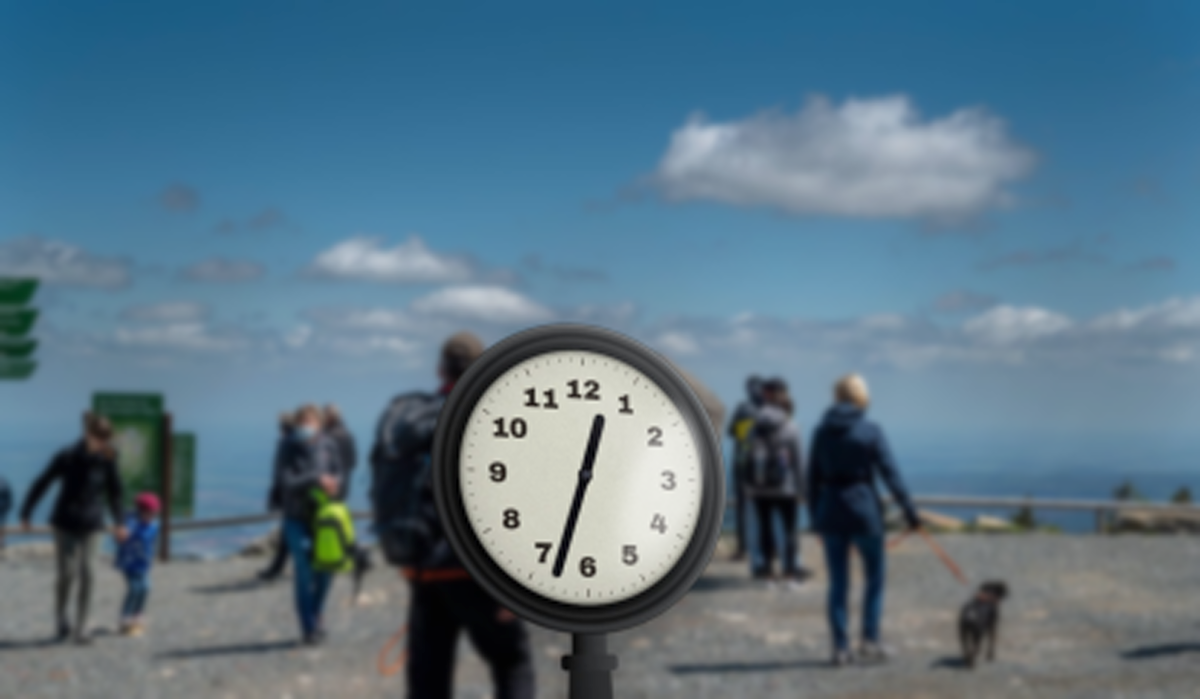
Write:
12,33
